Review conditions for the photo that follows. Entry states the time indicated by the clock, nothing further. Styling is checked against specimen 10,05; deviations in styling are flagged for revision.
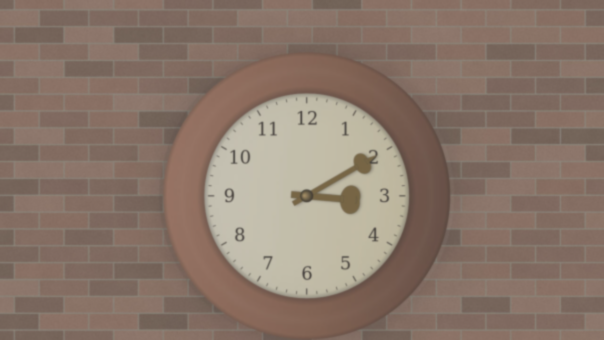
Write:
3,10
